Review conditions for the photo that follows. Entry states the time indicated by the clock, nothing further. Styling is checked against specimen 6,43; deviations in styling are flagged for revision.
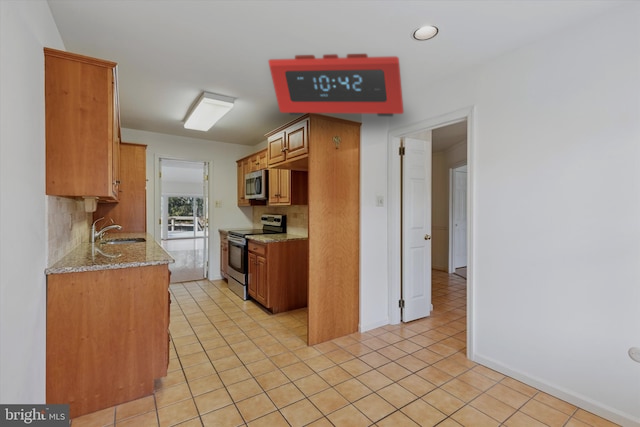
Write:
10,42
